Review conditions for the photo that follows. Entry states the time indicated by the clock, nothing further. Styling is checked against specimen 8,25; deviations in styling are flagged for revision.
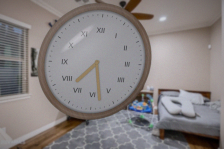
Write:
7,28
